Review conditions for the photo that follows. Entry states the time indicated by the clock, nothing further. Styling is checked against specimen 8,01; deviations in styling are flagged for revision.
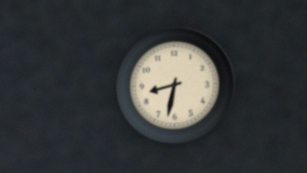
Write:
8,32
